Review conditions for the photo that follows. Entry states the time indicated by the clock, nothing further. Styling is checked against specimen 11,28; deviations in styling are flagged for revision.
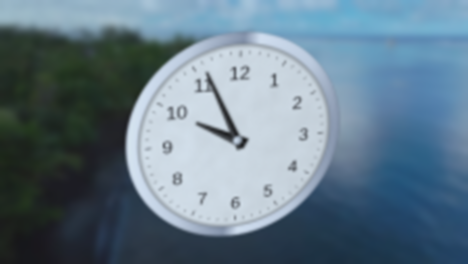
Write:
9,56
